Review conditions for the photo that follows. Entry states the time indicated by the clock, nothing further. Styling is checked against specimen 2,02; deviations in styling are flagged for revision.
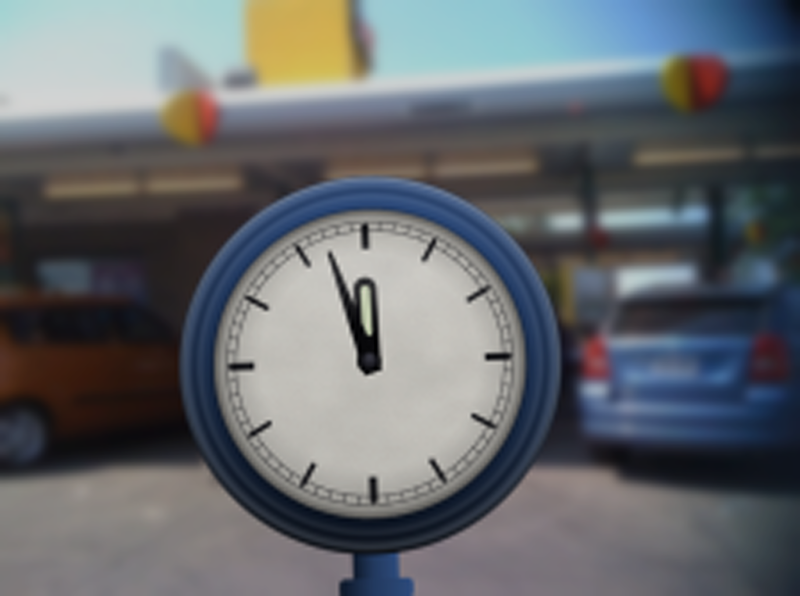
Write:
11,57
